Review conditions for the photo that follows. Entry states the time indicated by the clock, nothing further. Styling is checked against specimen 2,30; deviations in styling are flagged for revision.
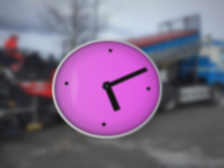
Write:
5,10
